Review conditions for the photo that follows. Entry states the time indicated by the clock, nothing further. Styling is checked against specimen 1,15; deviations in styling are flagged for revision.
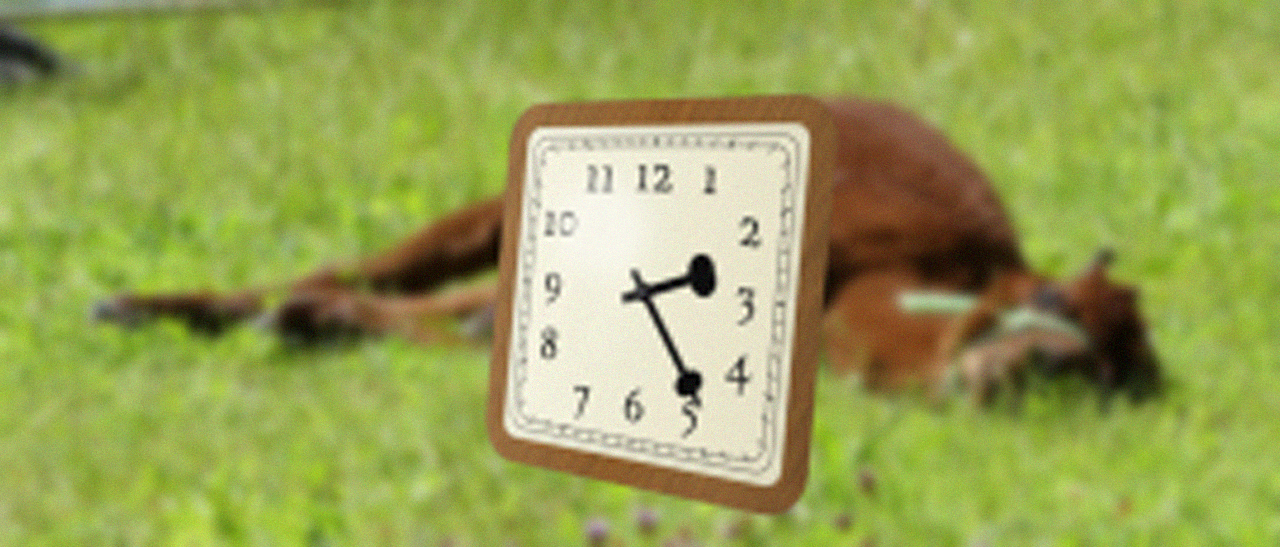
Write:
2,24
